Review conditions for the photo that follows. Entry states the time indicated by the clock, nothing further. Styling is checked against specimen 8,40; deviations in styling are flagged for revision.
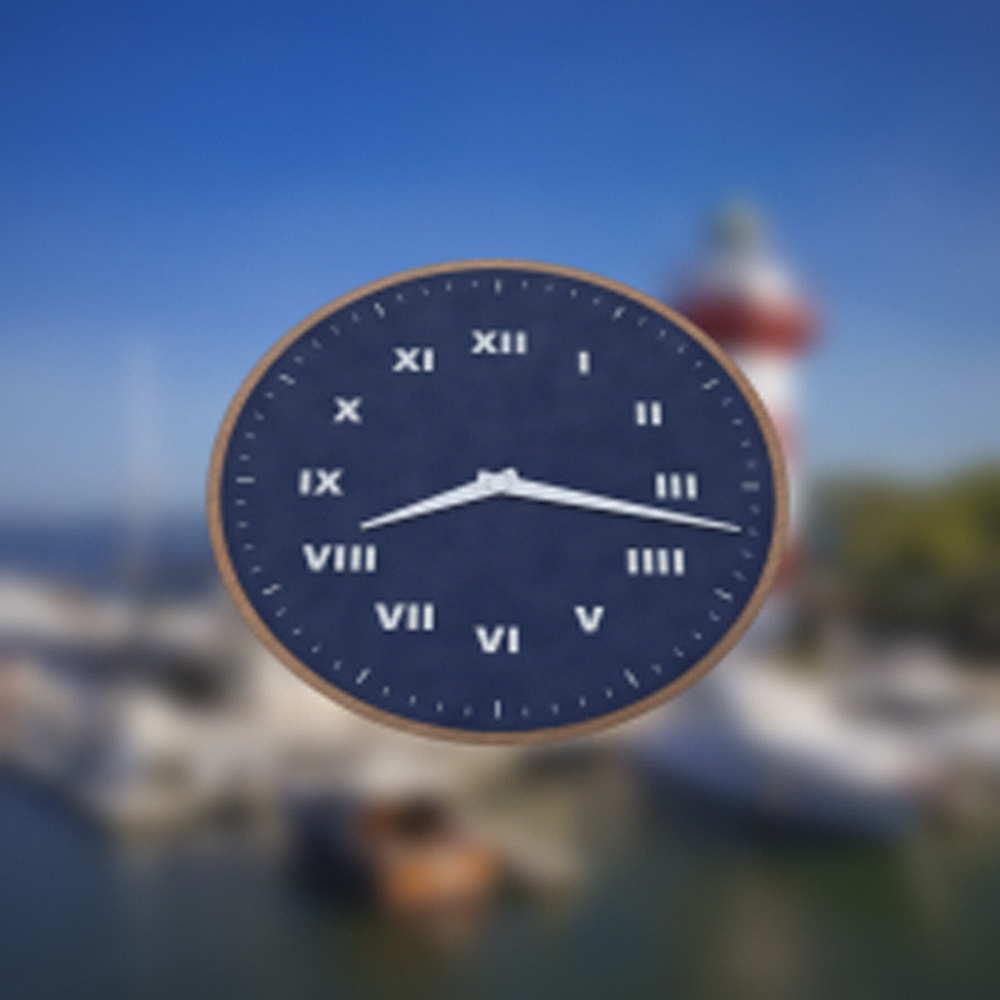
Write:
8,17
